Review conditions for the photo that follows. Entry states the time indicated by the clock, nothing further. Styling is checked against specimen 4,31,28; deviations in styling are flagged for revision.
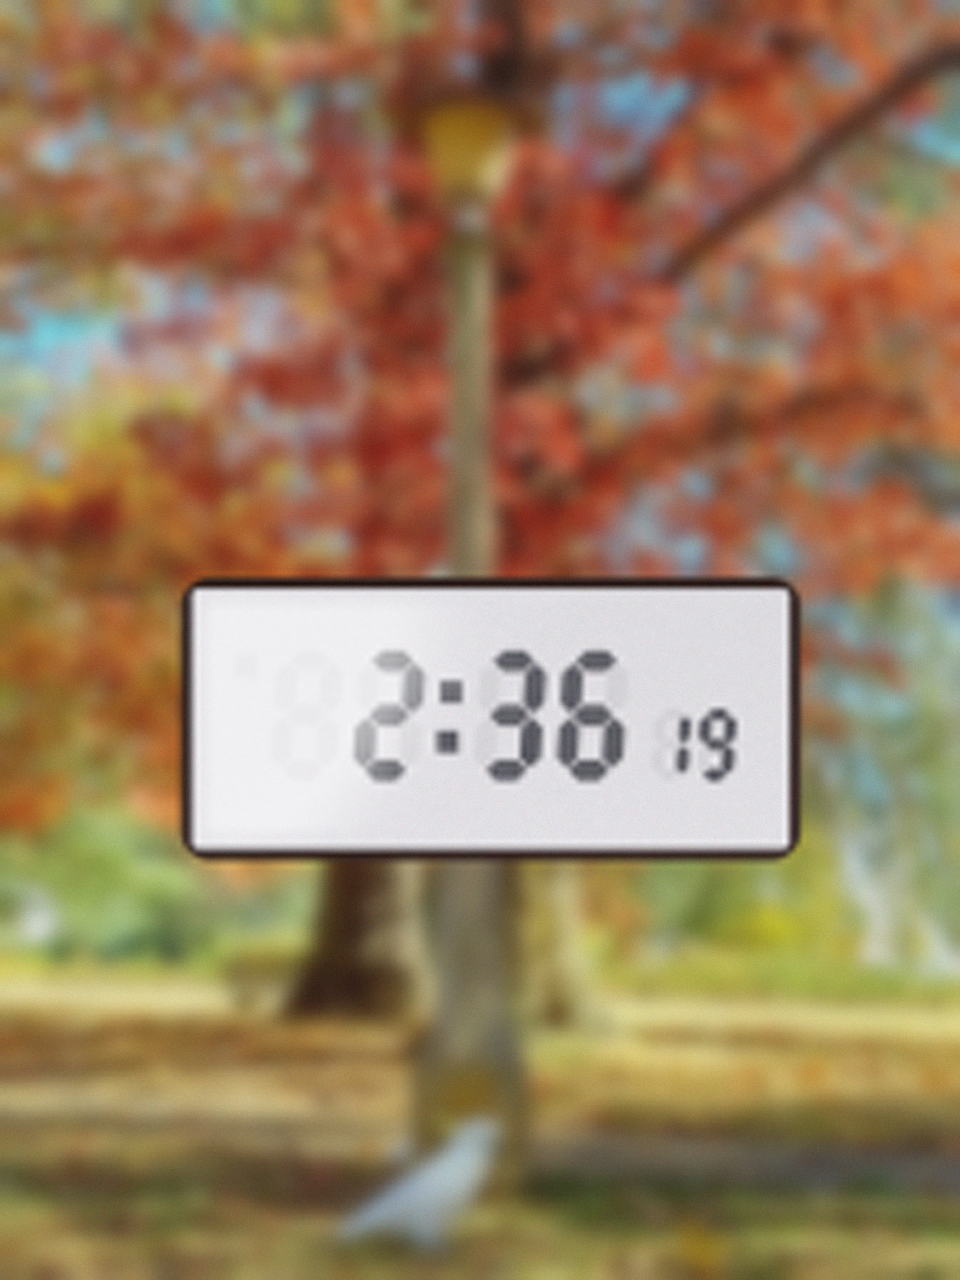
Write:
2,36,19
